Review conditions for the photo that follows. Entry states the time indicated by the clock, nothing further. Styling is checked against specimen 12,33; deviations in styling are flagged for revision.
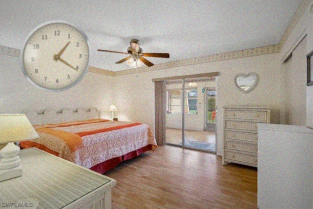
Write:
1,21
